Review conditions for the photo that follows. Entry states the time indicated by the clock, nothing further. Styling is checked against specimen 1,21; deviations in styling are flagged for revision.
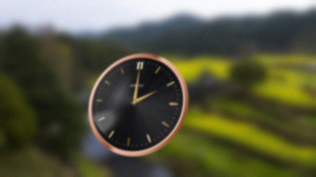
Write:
2,00
